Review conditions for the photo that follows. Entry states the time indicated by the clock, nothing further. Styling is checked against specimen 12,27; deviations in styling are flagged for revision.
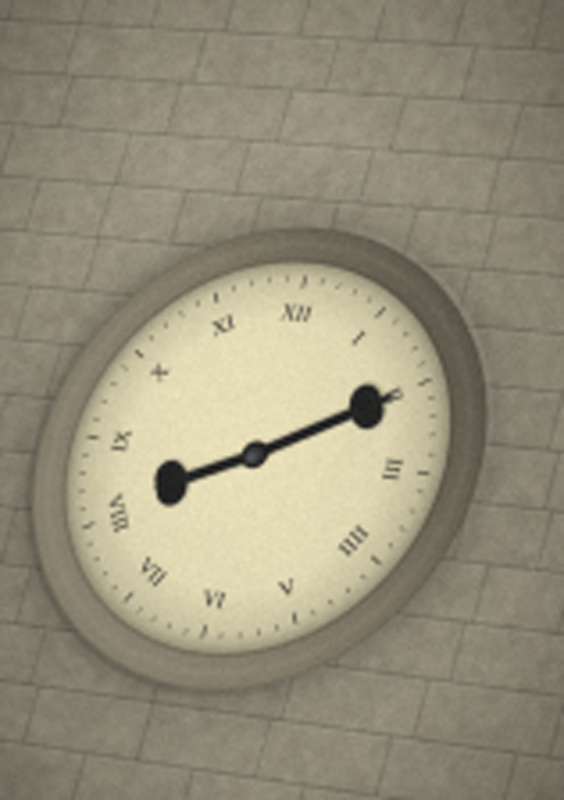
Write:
8,10
